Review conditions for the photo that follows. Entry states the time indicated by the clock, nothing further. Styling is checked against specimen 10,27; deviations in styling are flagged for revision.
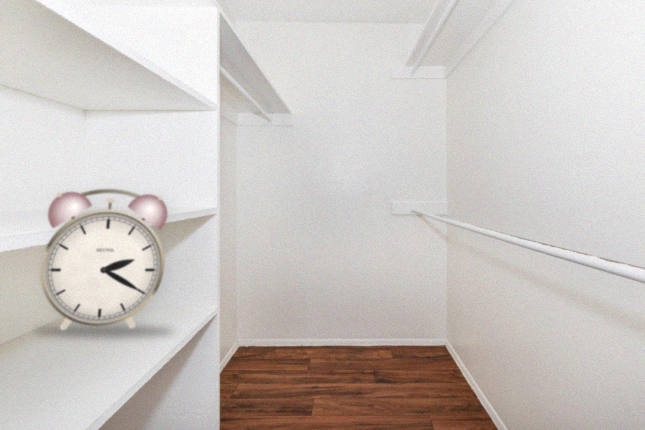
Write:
2,20
